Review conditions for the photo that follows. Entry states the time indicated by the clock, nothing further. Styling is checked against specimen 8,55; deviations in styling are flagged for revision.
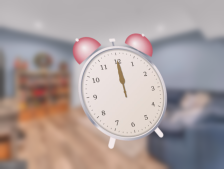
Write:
12,00
